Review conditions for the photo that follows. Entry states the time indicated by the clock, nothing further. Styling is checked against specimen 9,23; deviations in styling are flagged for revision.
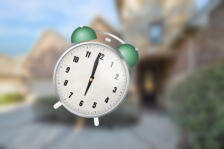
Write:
5,59
